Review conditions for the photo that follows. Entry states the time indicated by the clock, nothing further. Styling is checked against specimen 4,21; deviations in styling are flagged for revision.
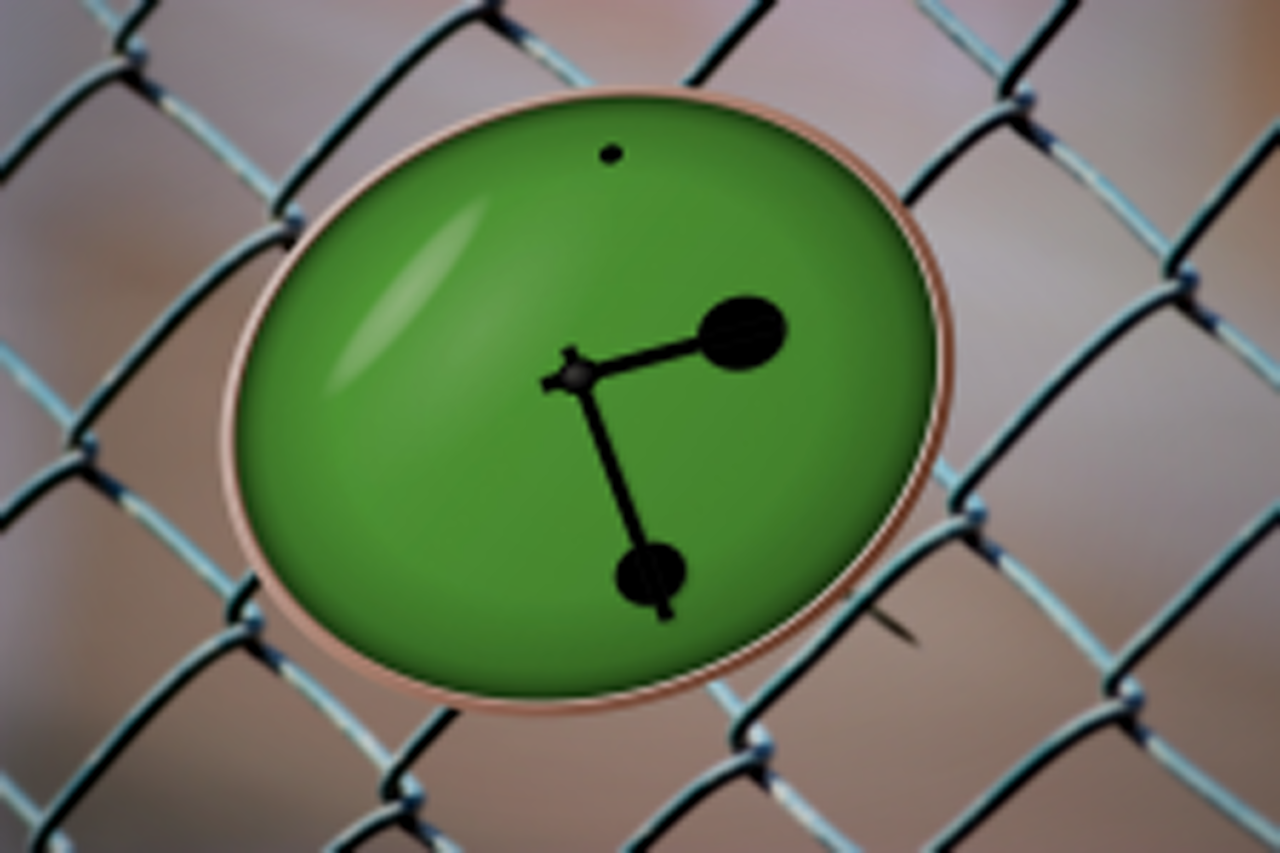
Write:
2,26
